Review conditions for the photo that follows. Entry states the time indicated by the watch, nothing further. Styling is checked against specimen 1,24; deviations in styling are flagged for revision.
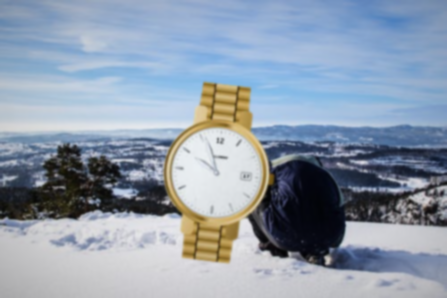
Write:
9,56
